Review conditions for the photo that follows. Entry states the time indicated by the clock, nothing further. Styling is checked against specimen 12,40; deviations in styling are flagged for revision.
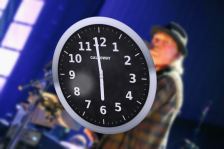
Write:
5,59
